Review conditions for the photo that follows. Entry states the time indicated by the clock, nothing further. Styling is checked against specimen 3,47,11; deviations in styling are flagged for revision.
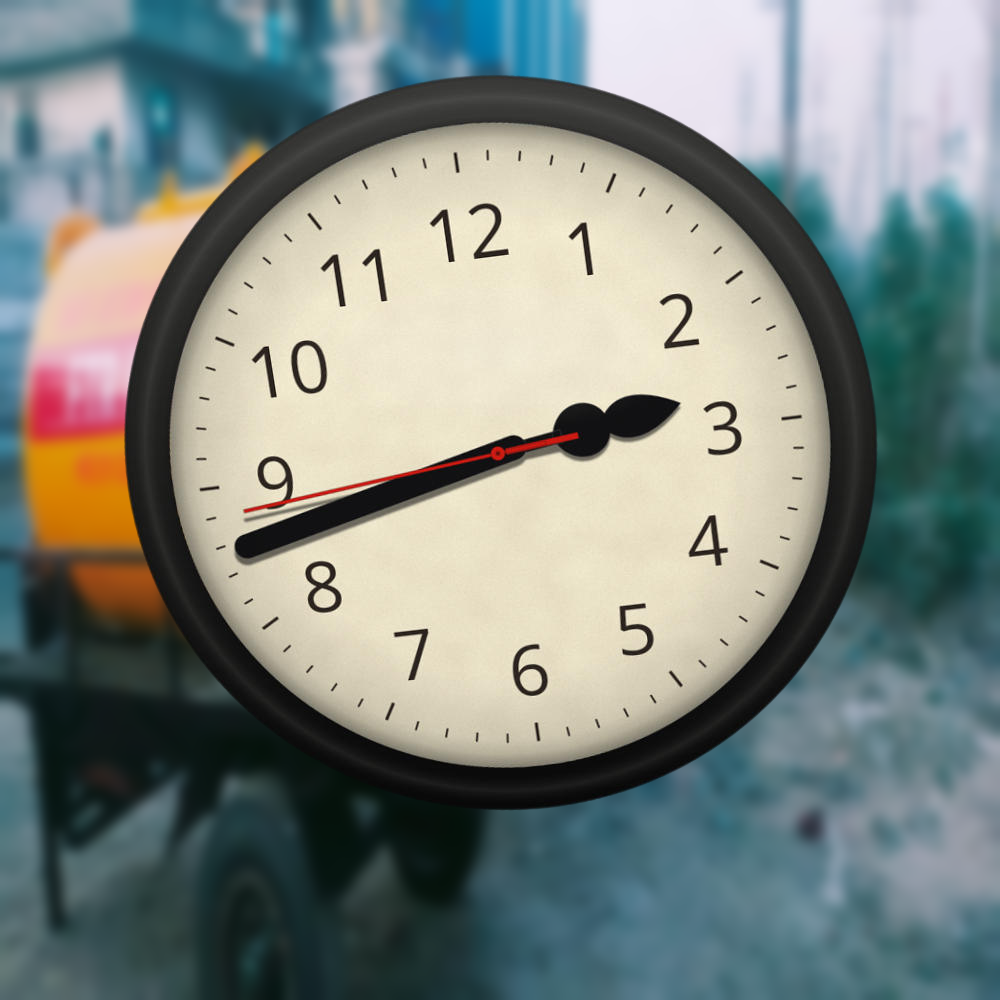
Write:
2,42,44
